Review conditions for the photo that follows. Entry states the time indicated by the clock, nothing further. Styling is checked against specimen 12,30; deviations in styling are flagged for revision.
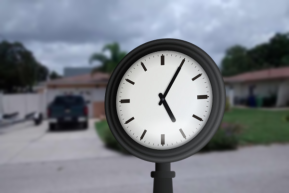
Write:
5,05
